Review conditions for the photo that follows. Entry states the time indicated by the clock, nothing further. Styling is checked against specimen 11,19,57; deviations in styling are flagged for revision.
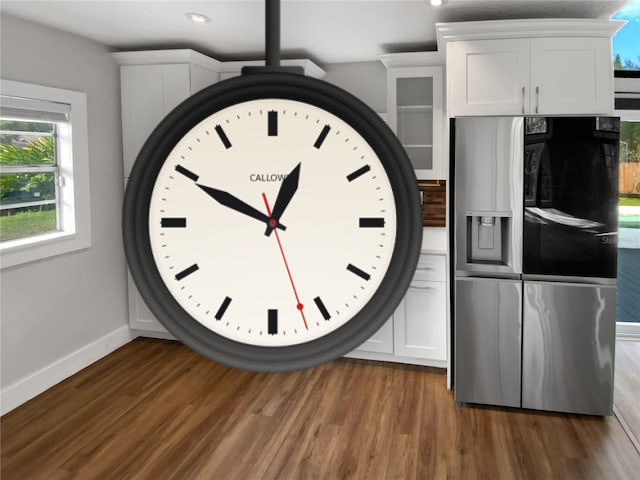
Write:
12,49,27
